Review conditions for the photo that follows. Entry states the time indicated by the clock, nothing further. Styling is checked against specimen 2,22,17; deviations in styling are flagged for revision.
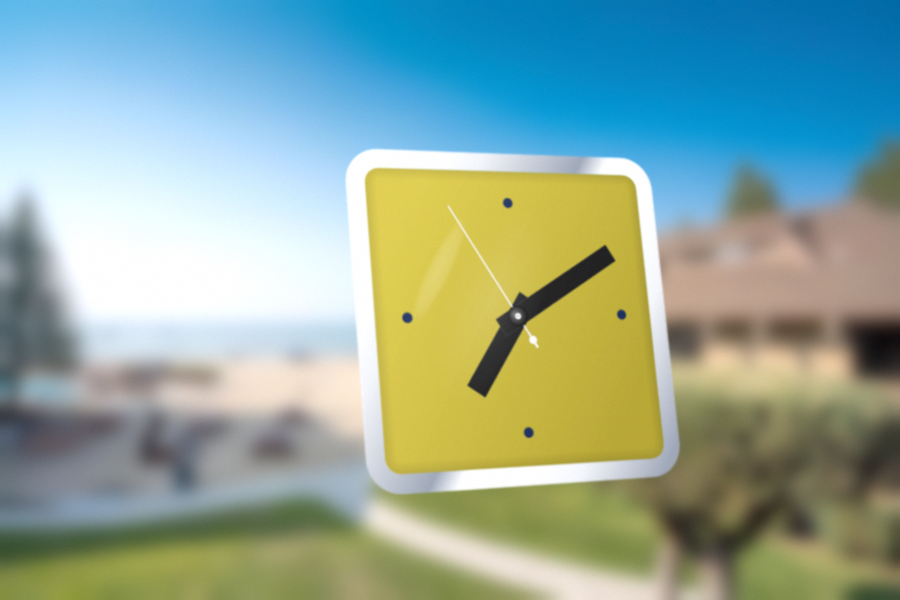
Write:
7,09,55
